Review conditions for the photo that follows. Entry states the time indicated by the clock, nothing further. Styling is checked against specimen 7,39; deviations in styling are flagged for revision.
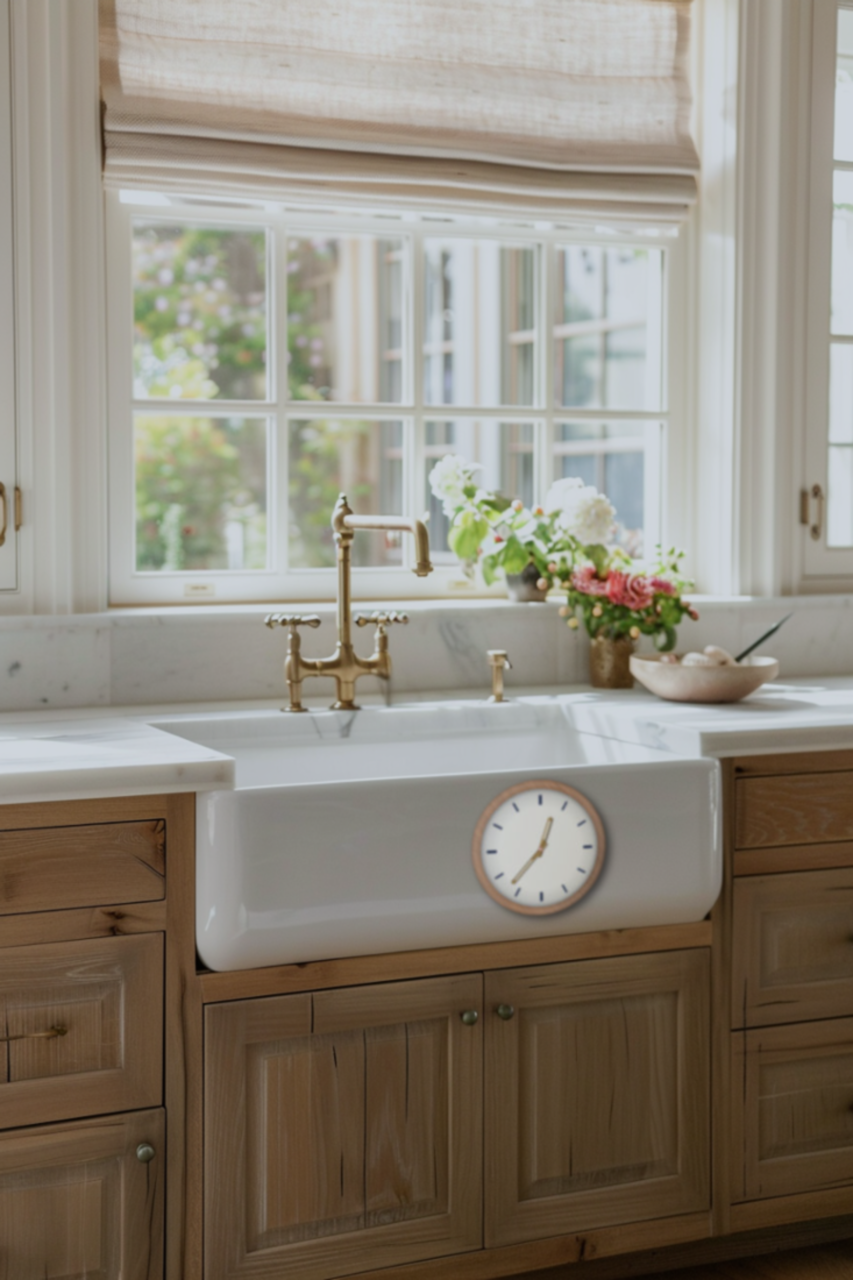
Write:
12,37
